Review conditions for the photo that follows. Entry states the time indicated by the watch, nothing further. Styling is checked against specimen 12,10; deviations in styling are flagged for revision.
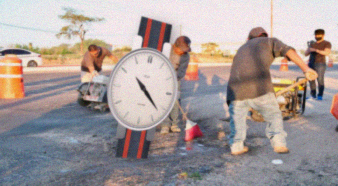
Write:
10,22
